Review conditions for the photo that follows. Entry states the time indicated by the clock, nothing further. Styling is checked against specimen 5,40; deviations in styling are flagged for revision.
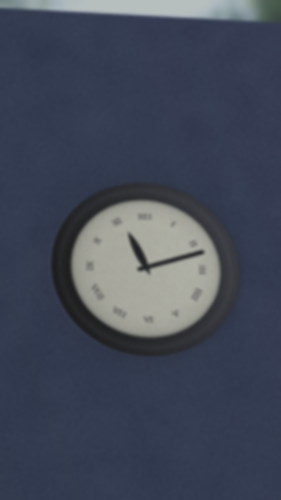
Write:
11,12
